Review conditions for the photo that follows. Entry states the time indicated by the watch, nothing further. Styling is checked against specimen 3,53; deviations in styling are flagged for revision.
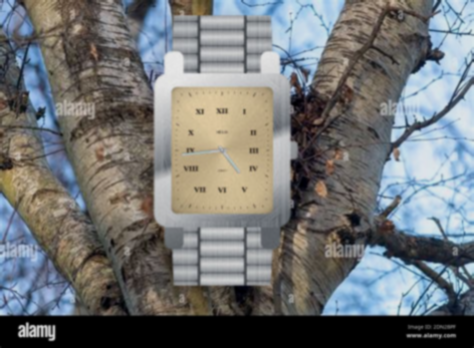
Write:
4,44
